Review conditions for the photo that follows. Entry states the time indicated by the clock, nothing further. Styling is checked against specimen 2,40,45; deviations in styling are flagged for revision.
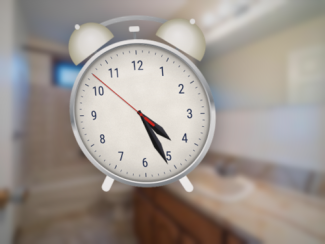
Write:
4,25,52
